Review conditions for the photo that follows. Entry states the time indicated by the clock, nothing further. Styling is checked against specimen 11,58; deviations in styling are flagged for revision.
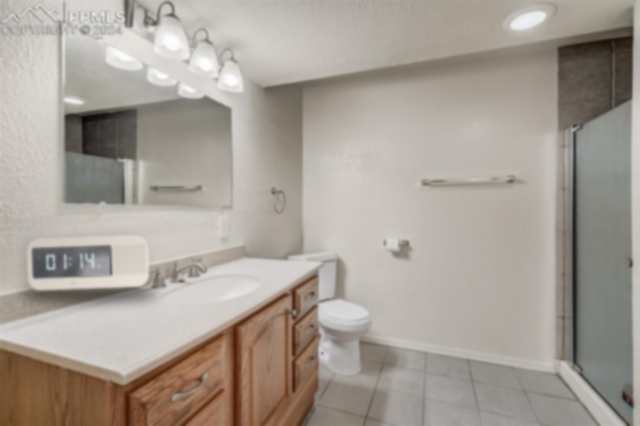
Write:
1,14
